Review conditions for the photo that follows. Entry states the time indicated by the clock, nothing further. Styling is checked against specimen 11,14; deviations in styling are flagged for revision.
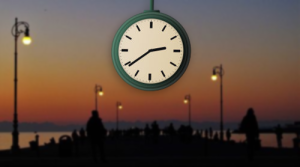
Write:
2,39
